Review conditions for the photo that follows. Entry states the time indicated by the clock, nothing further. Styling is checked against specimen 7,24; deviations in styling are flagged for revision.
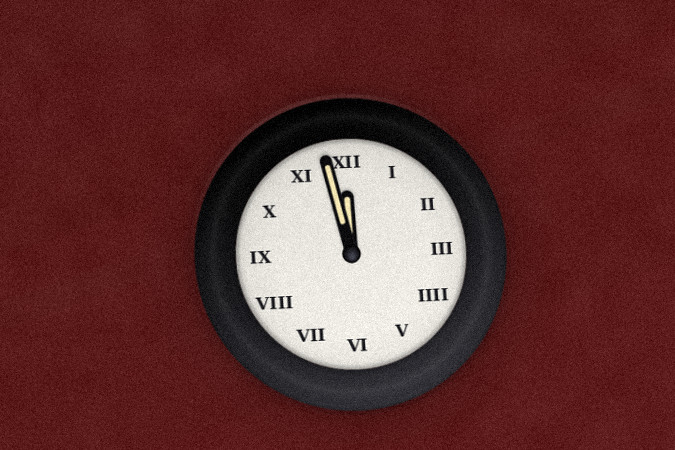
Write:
11,58
